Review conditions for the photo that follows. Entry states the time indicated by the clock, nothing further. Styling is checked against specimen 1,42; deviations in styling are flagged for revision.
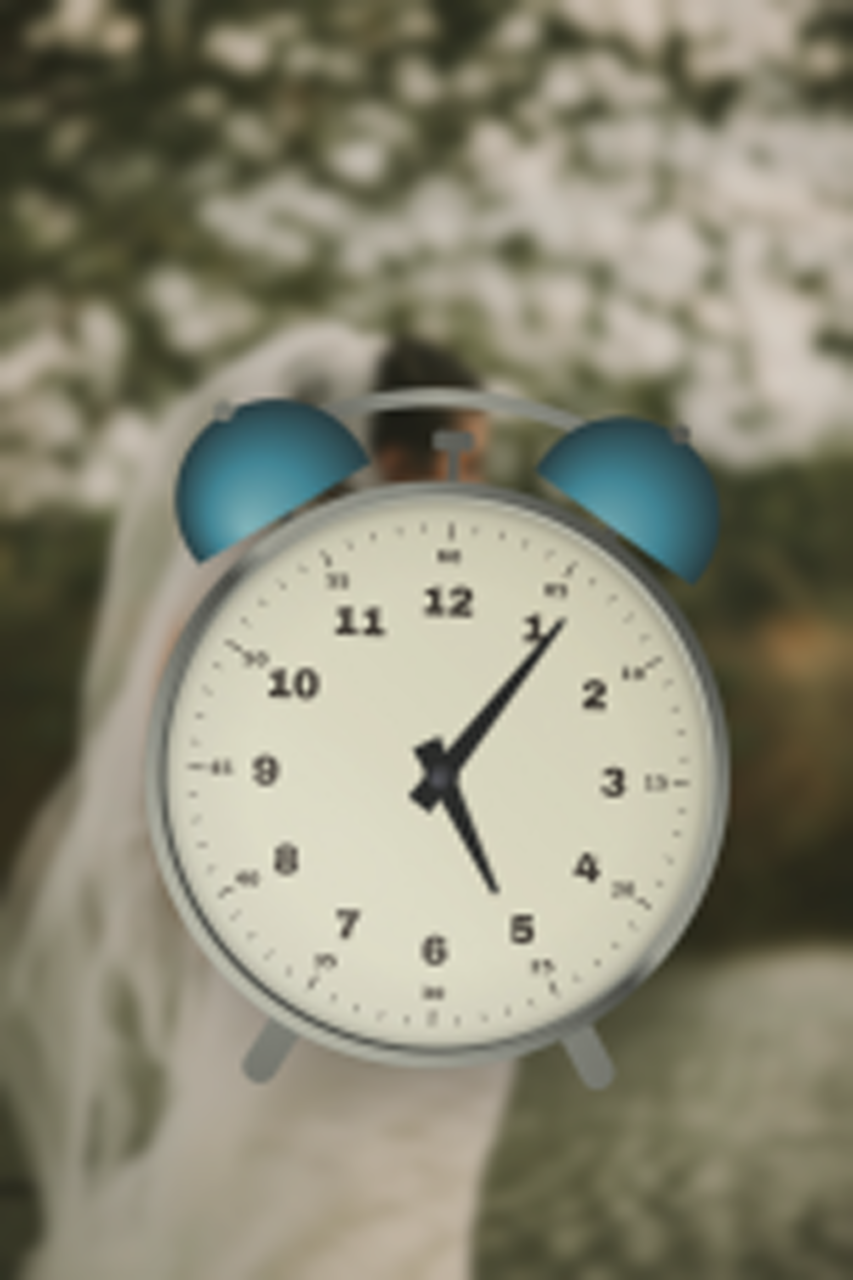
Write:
5,06
